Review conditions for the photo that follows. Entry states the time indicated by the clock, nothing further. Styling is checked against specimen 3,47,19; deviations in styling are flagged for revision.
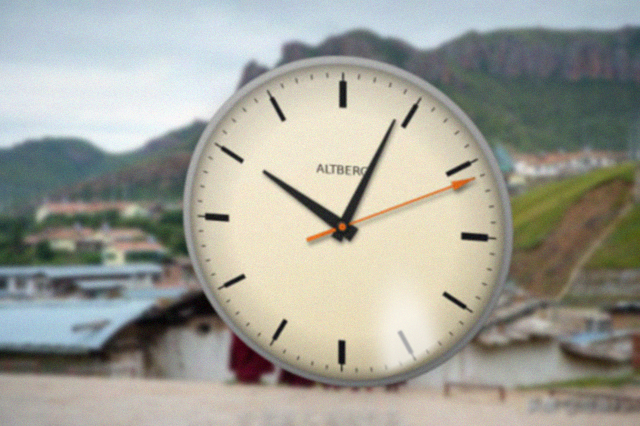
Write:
10,04,11
